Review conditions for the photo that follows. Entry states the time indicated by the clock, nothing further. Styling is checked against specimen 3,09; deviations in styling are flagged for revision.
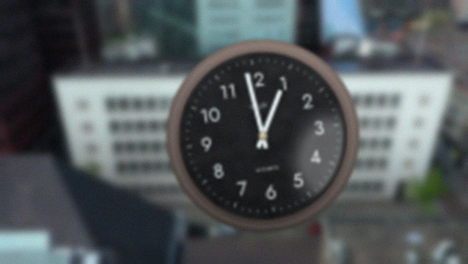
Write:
12,59
